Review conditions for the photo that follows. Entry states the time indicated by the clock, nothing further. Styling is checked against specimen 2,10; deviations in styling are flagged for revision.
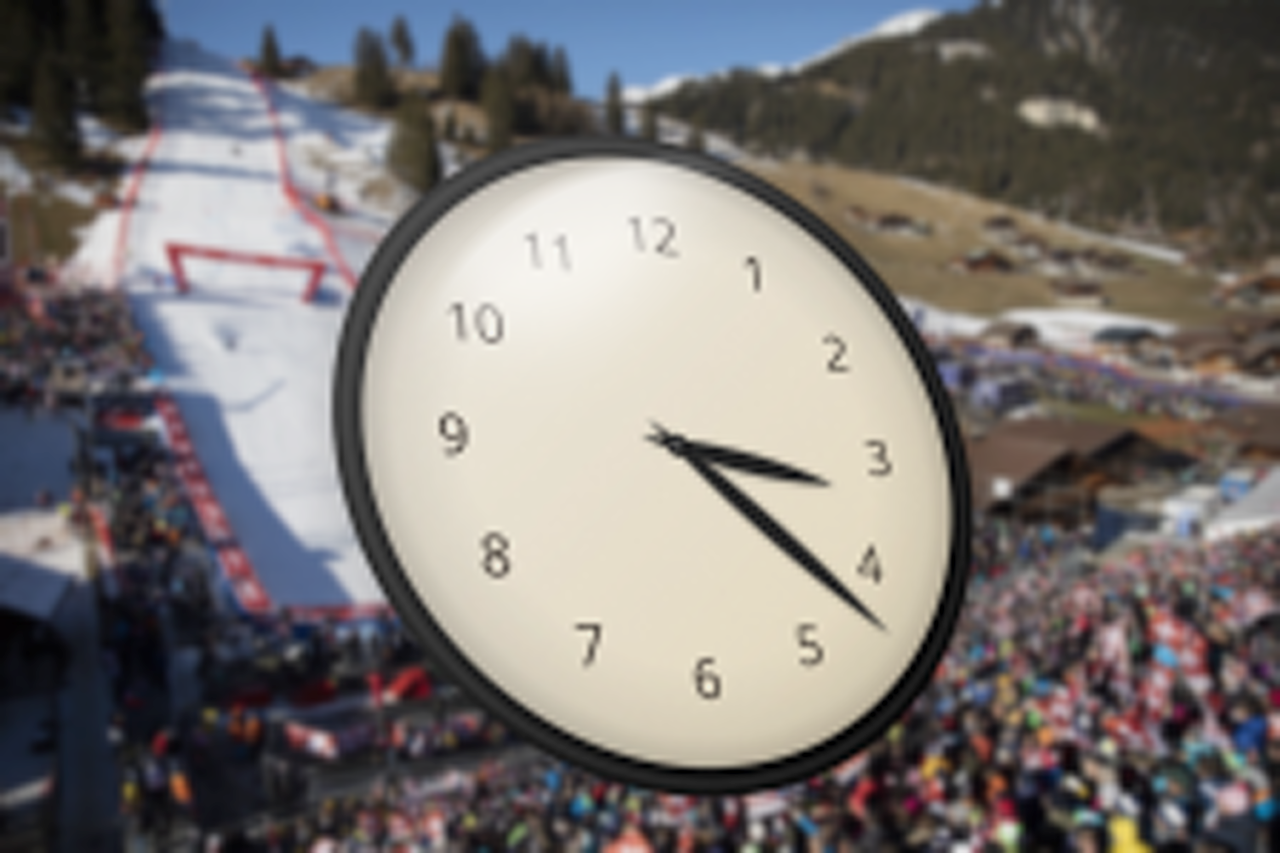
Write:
3,22
